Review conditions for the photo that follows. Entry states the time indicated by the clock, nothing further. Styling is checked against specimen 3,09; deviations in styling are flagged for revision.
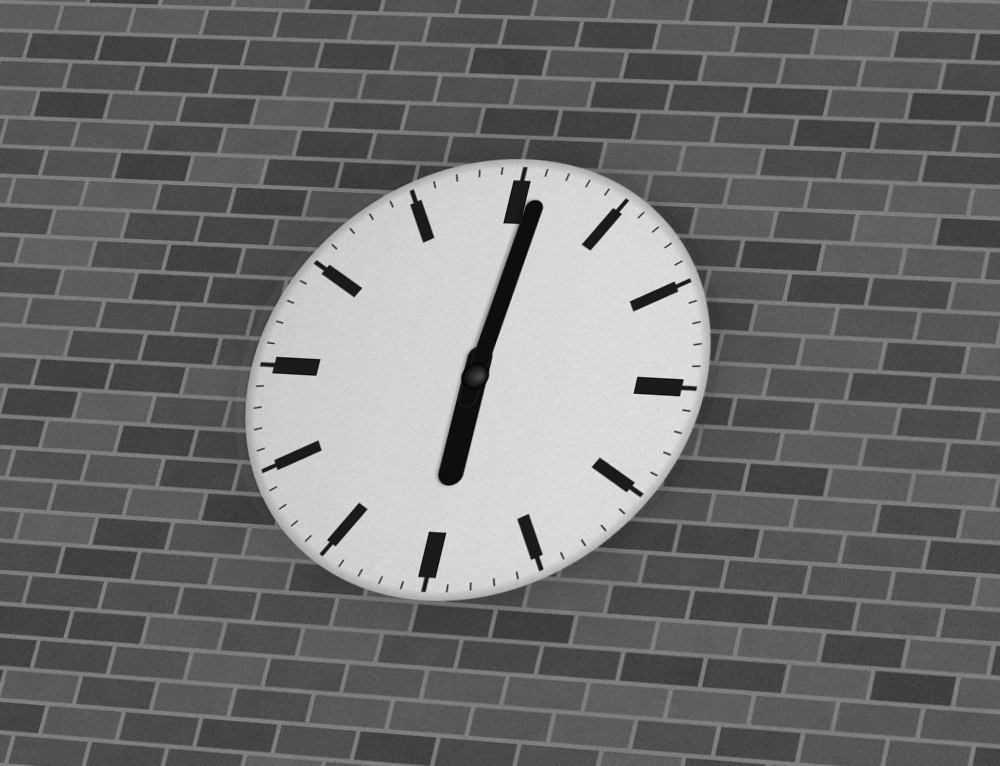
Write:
6,01
